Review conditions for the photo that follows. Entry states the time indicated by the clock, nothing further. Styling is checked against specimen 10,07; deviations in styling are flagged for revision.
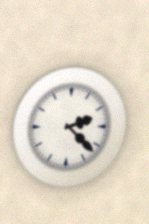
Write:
2,22
